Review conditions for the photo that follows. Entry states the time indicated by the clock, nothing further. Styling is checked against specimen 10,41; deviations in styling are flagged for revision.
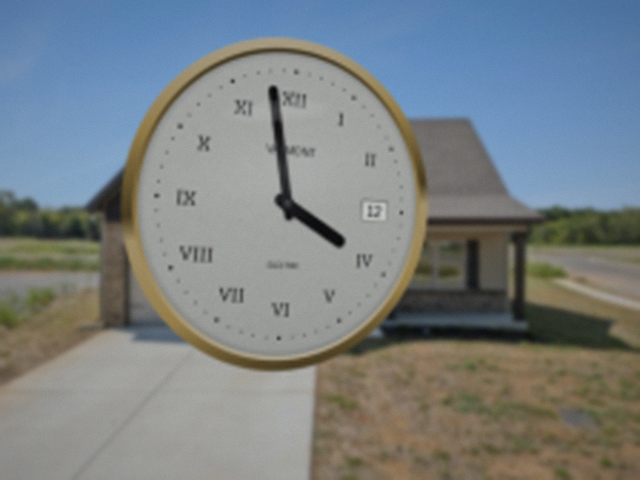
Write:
3,58
